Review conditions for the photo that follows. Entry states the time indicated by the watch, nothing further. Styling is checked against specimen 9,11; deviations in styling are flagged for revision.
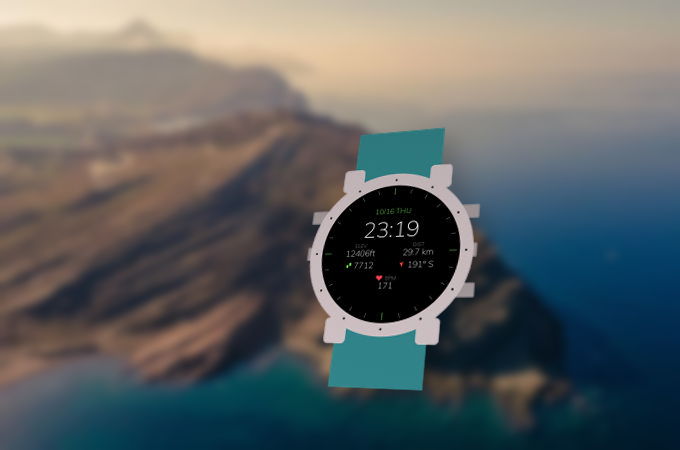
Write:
23,19
